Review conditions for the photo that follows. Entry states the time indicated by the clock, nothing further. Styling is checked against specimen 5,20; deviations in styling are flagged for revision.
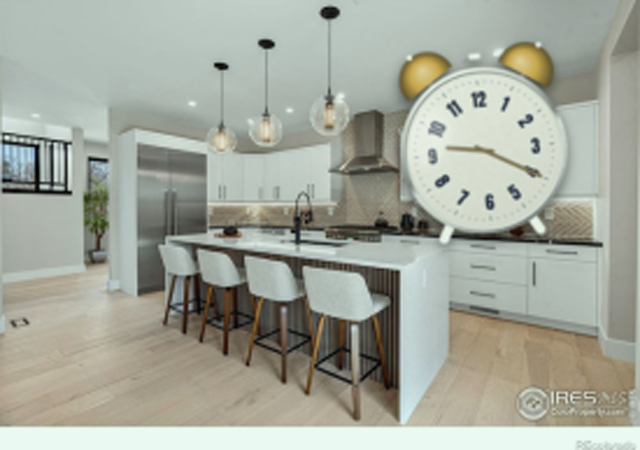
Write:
9,20
